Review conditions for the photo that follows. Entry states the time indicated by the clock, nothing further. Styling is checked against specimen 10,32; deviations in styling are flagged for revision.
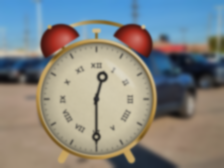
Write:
12,30
